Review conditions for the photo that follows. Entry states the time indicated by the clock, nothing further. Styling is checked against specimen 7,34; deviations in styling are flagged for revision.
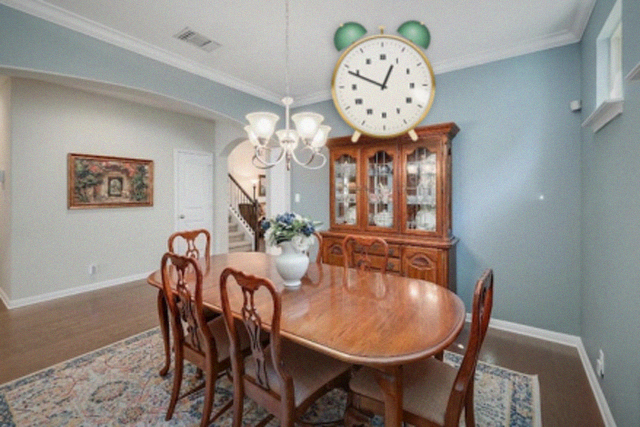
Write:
12,49
